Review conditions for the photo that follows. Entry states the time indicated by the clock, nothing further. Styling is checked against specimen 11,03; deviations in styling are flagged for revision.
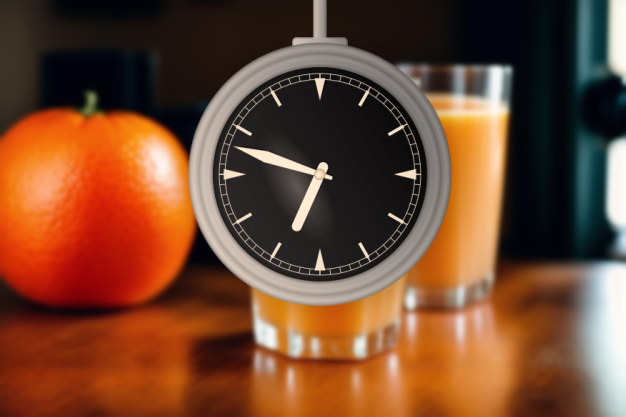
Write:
6,48
